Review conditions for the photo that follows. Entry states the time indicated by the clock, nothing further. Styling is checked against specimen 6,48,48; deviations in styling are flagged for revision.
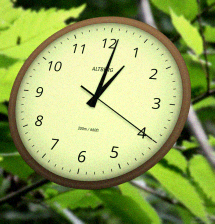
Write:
1,01,20
